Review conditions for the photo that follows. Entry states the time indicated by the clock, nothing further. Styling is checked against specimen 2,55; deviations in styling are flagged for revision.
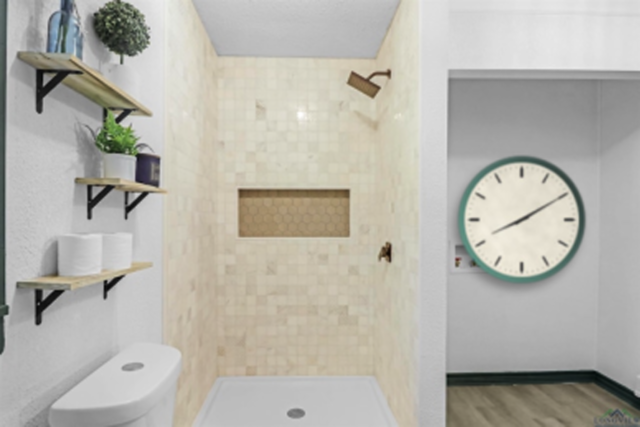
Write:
8,10
